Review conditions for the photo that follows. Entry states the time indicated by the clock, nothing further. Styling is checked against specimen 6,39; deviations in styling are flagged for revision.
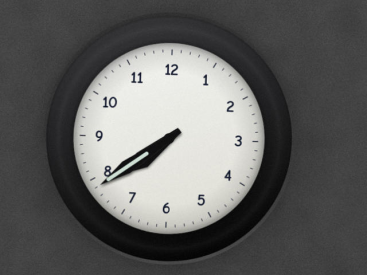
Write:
7,39
